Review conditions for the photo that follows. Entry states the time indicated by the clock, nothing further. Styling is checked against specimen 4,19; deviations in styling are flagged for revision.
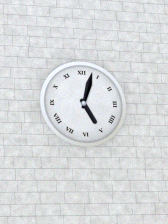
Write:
5,03
